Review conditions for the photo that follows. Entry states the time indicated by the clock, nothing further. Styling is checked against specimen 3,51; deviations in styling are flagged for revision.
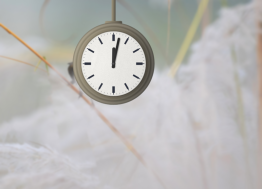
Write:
12,02
